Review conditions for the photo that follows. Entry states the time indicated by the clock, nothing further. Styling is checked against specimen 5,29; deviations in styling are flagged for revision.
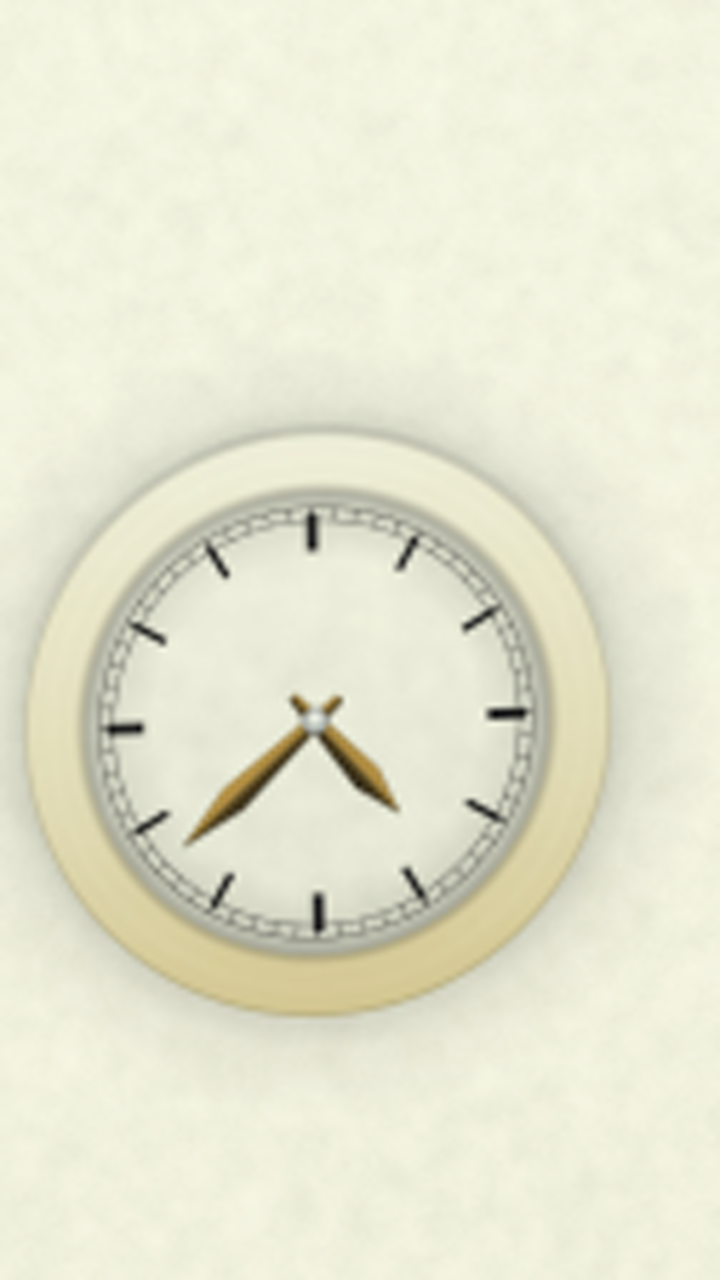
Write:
4,38
